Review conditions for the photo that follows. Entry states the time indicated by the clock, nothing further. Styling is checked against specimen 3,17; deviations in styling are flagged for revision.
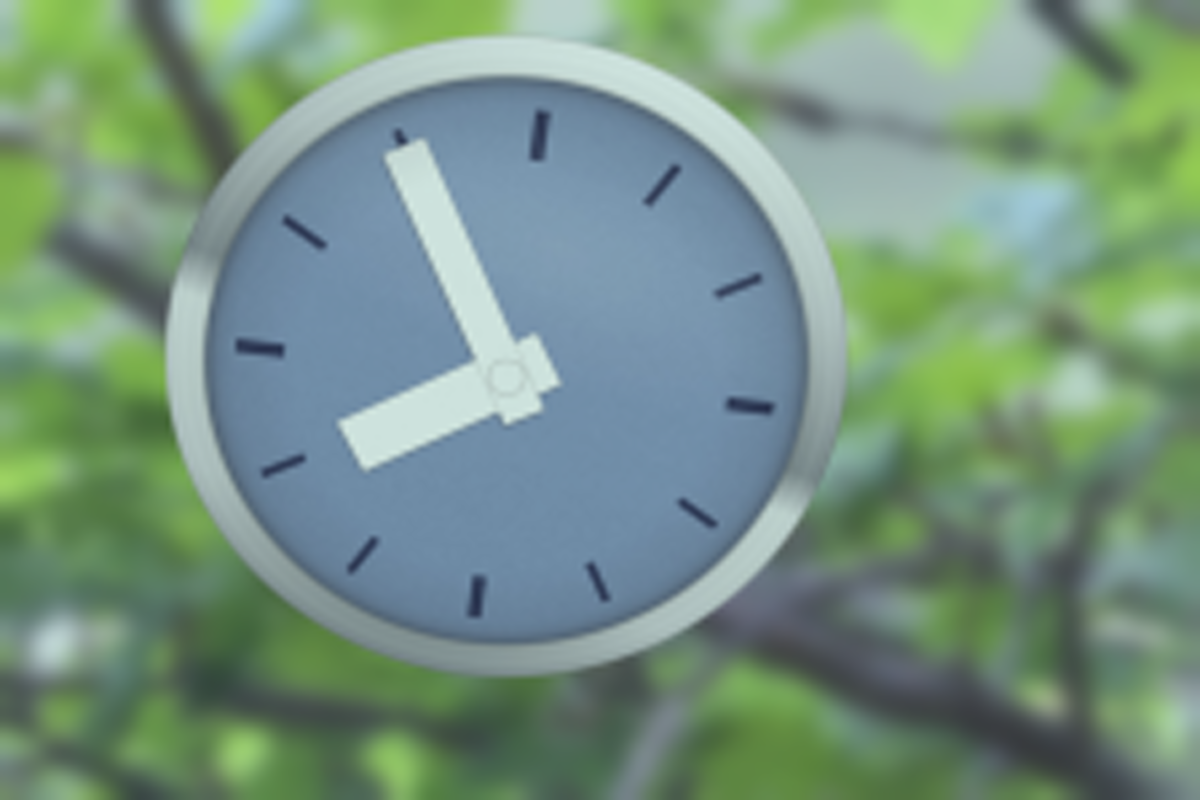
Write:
7,55
